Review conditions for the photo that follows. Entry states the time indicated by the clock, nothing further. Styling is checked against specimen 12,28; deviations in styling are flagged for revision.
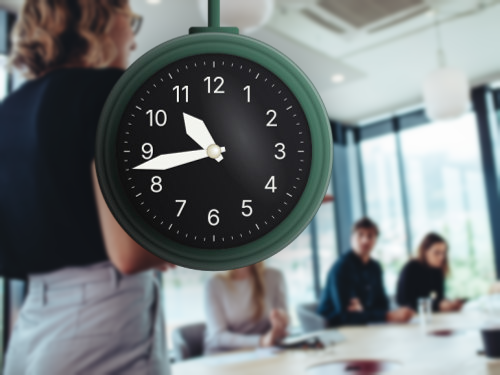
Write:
10,43
